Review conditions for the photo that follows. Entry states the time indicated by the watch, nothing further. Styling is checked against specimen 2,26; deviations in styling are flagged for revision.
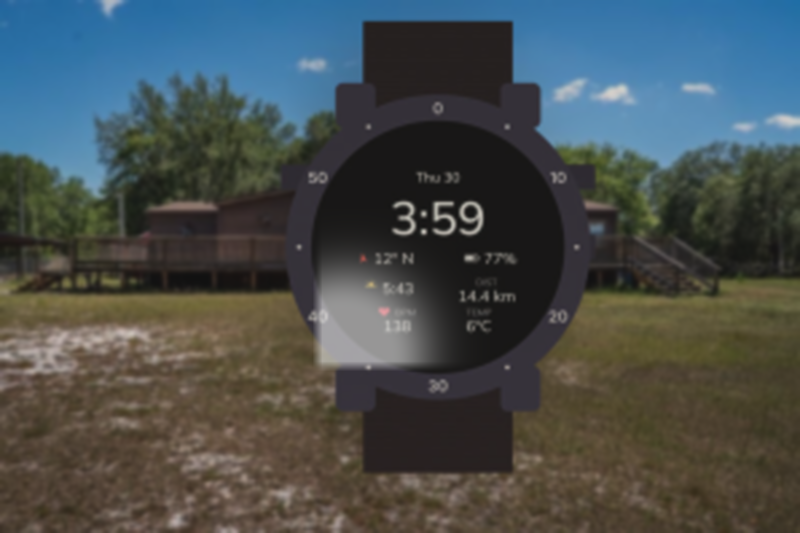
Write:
3,59
